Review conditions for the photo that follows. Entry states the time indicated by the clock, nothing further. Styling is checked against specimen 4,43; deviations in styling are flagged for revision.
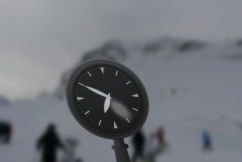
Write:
6,50
